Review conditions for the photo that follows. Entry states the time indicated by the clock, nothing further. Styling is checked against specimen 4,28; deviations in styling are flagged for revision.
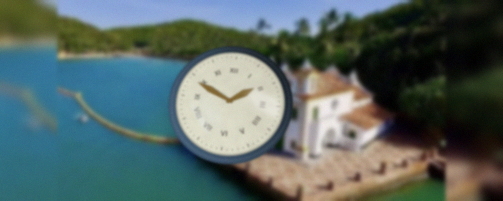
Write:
1,49
